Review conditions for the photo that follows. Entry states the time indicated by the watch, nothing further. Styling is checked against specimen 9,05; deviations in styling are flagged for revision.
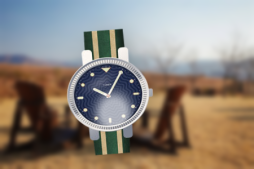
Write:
10,05
